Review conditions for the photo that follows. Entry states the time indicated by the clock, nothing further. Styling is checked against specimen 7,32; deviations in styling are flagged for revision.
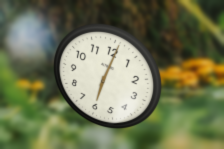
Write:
6,01
